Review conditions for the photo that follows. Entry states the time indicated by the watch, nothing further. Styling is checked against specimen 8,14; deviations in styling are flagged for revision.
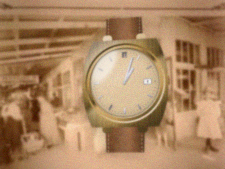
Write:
1,03
